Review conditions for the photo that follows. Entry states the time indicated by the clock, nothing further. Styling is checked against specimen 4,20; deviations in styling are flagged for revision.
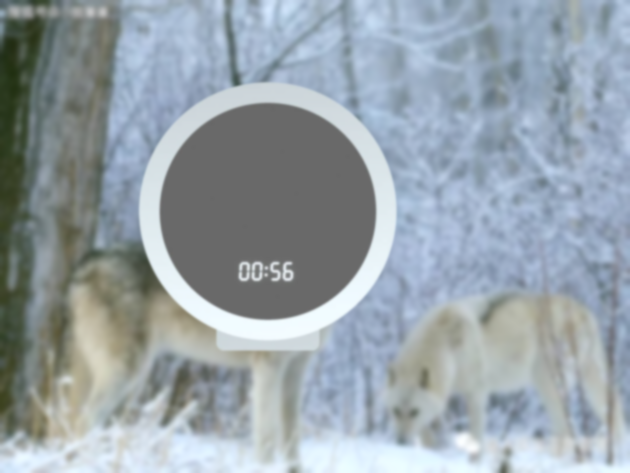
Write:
0,56
